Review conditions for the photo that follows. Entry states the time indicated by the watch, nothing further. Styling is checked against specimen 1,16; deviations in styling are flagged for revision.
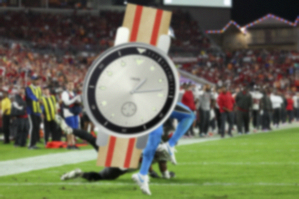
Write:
1,13
